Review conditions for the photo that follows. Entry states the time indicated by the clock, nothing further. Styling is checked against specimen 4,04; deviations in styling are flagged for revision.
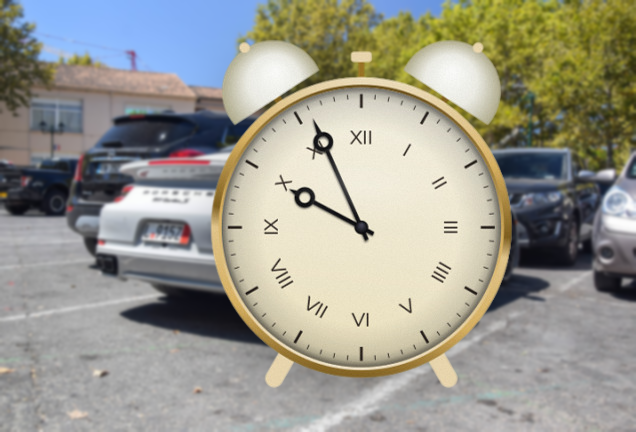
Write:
9,56
